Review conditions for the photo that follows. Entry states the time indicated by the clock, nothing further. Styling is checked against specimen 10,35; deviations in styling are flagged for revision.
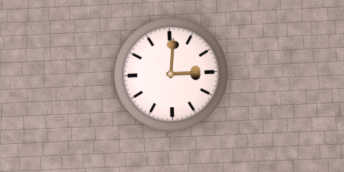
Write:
3,01
